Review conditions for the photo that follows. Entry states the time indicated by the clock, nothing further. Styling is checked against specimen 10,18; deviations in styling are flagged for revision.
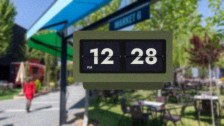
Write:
12,28
